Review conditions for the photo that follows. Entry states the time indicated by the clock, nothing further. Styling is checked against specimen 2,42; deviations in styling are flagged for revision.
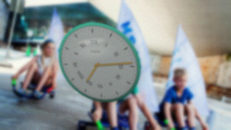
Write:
7,14
